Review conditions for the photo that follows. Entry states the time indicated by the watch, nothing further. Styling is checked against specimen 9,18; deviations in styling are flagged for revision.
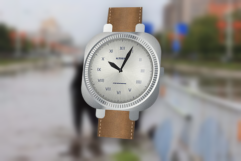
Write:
10,04
